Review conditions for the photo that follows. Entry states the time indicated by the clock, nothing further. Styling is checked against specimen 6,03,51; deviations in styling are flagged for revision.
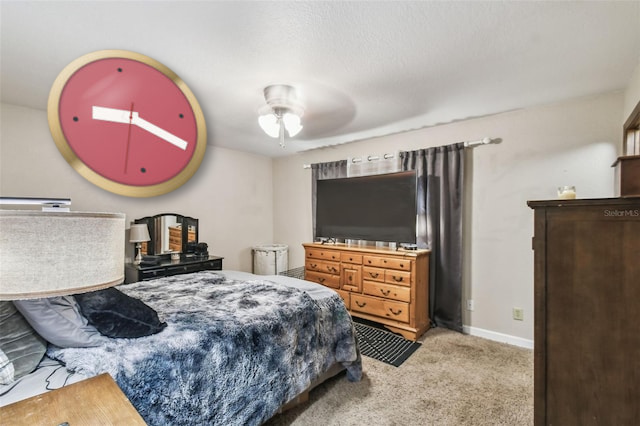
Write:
9,20,33
